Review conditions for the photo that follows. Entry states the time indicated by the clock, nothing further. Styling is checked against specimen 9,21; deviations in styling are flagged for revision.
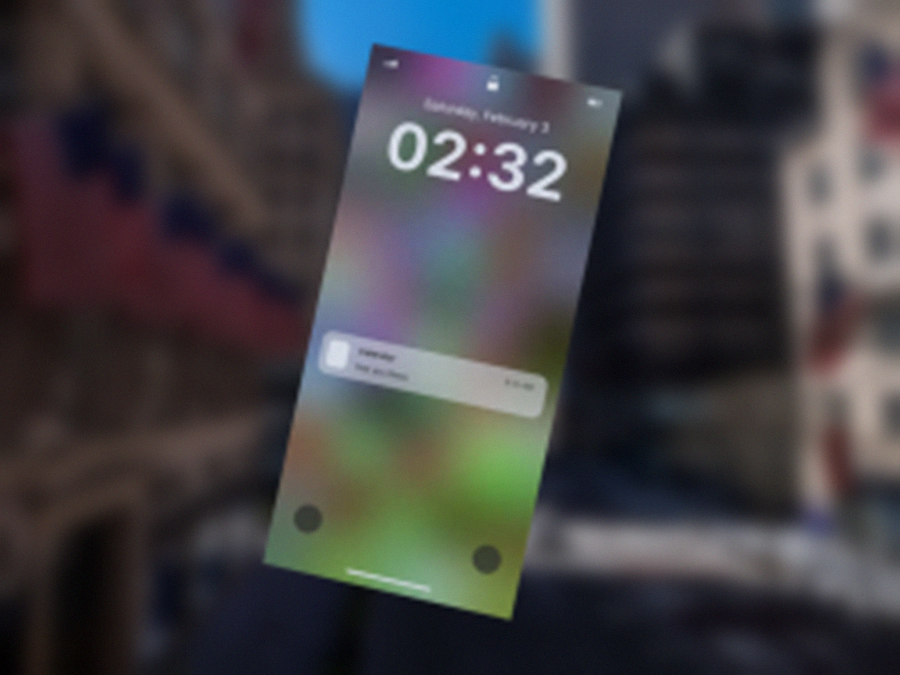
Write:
2,32
